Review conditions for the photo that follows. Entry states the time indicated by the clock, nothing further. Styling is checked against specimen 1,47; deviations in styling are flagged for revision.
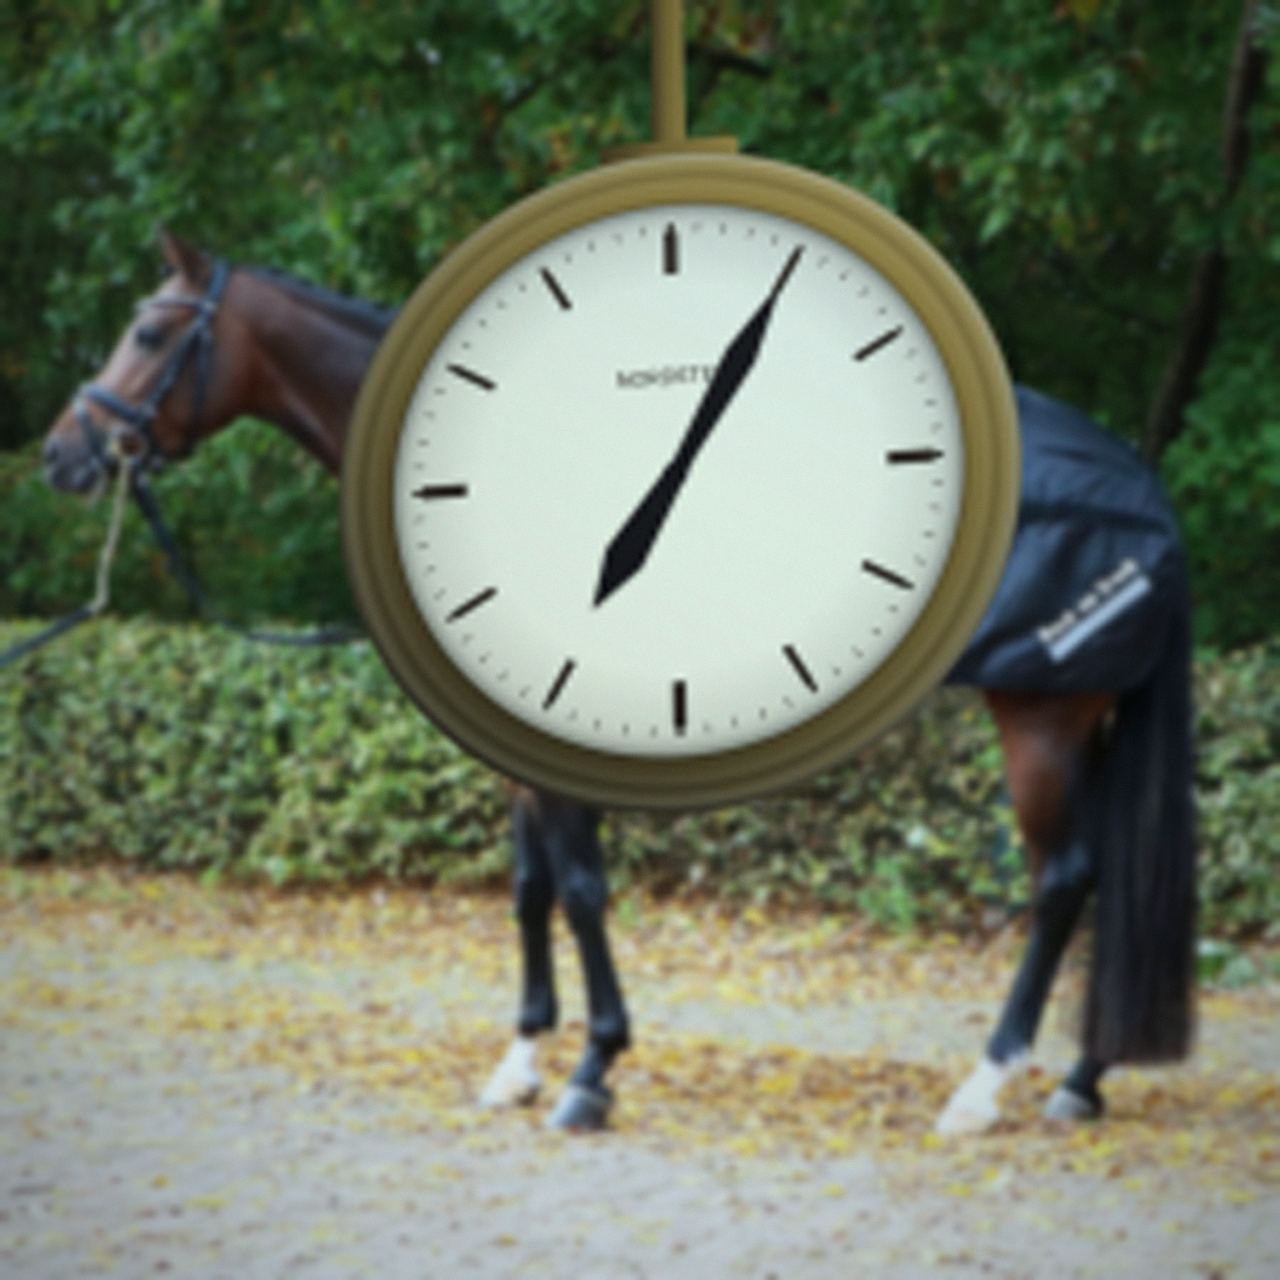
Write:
7,05
